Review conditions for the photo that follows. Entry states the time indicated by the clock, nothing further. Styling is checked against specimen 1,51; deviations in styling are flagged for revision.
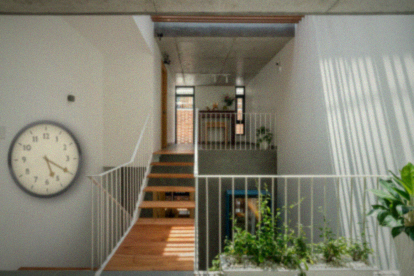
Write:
5,20
